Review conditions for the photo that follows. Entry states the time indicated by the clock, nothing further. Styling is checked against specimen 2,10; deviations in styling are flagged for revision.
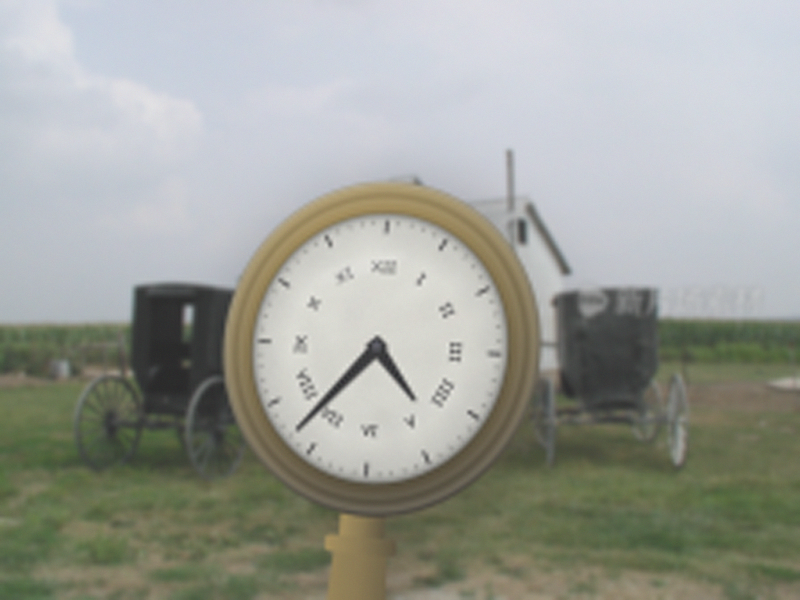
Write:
4,37
